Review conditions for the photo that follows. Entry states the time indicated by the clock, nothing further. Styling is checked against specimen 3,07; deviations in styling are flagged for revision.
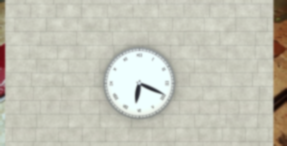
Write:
6,19
